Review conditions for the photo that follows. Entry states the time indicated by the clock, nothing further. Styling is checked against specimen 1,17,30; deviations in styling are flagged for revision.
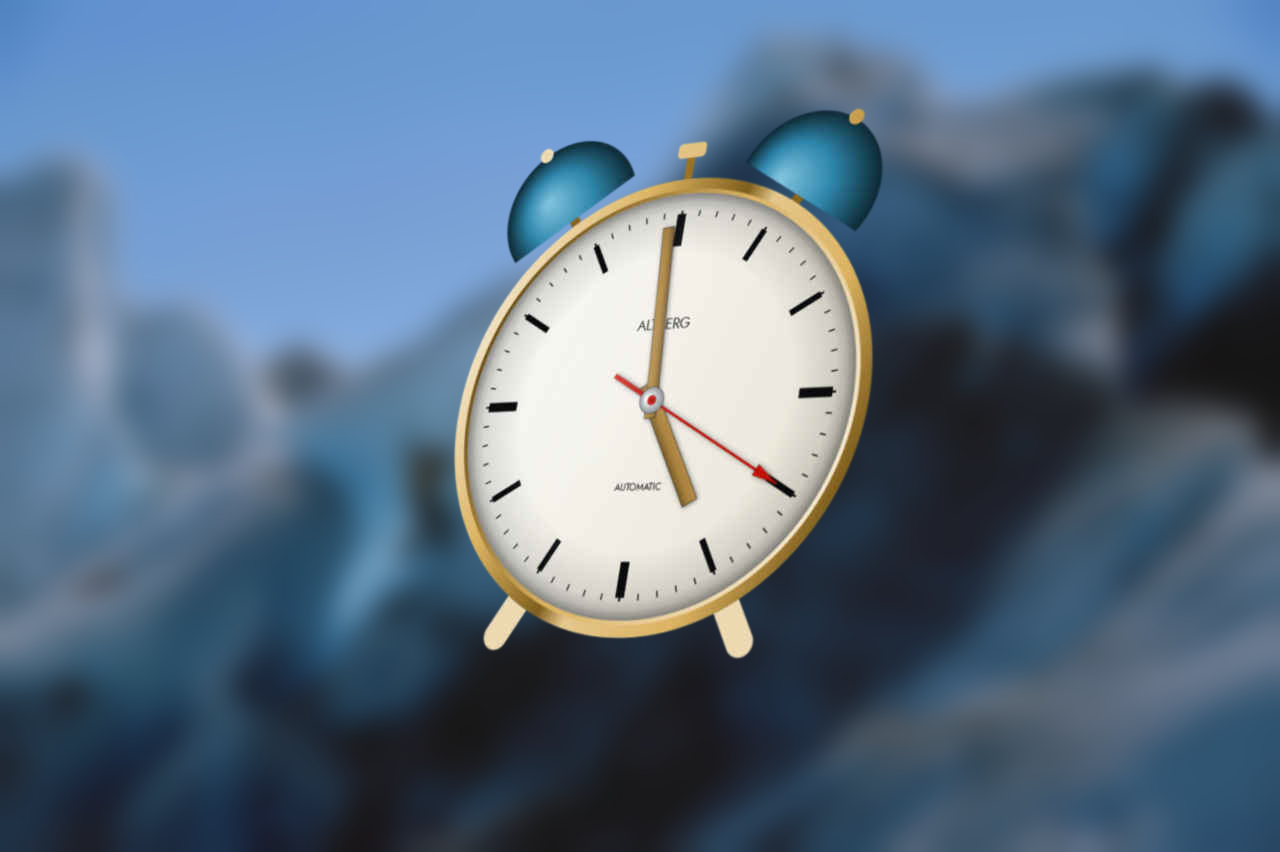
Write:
4,59,20
